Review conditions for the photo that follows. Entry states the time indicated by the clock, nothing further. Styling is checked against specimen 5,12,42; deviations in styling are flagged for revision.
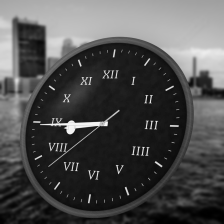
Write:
8,44,38
